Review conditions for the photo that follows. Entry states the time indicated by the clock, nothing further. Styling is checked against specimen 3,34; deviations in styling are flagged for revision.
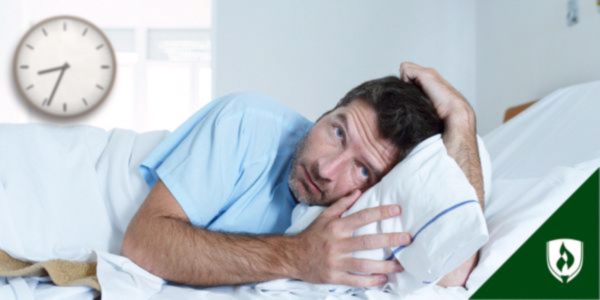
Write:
8,34
